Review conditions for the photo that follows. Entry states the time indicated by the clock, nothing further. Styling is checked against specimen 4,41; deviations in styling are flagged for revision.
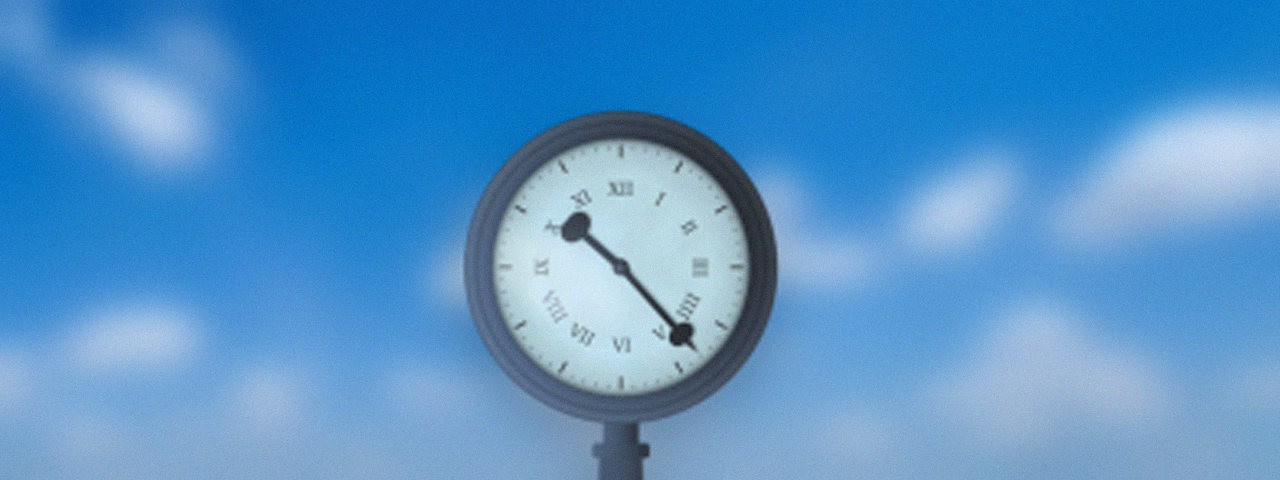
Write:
10,23
